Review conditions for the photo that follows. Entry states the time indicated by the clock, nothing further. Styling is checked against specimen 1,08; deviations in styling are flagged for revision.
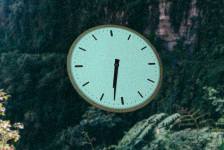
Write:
6,32
